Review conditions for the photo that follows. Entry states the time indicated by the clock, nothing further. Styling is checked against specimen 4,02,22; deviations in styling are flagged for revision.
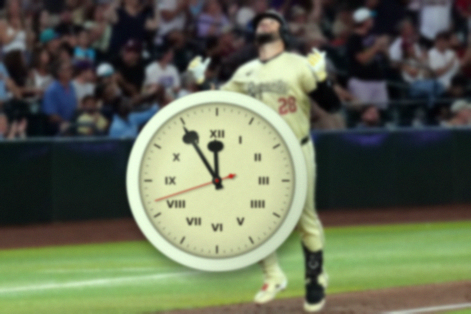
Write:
11,54,42
